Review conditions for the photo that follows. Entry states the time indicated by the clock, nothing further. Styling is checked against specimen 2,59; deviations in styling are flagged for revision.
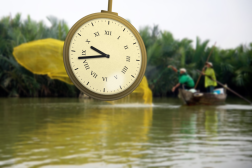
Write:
9,43
